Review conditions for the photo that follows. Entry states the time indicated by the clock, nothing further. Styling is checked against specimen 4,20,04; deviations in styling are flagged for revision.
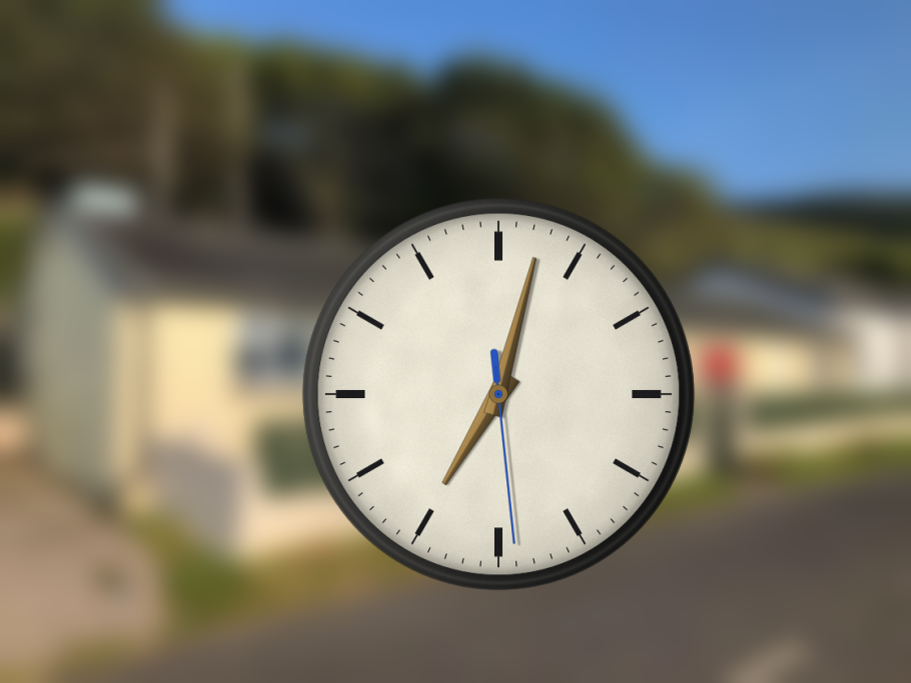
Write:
7,02,29
